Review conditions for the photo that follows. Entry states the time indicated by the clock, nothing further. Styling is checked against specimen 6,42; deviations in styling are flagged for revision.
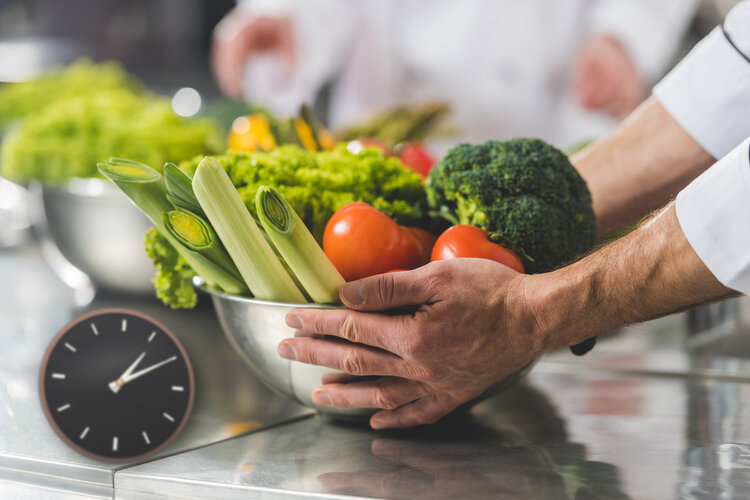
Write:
1,10
